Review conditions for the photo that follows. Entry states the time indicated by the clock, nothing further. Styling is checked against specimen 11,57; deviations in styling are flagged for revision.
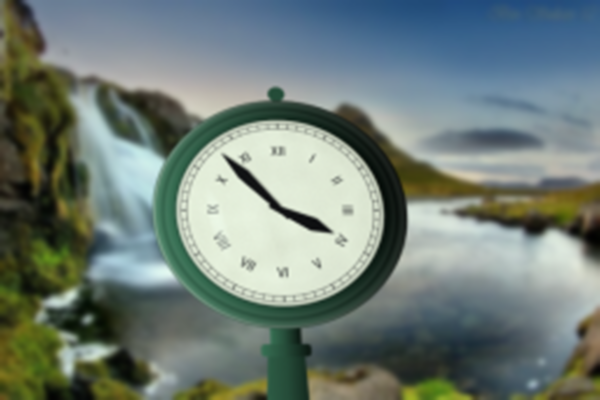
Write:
3,53
